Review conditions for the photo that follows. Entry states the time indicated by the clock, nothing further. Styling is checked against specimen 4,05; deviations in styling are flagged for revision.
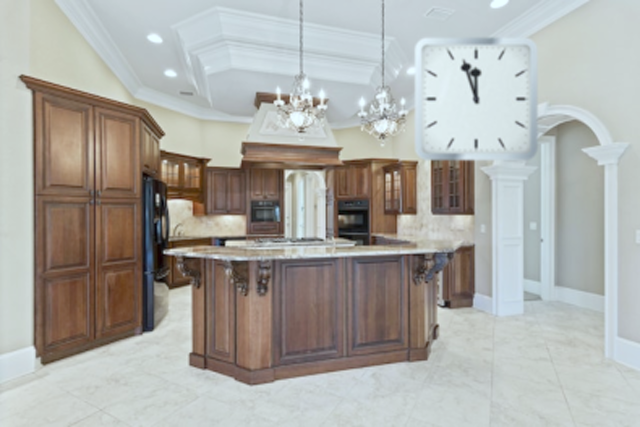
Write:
11,57
